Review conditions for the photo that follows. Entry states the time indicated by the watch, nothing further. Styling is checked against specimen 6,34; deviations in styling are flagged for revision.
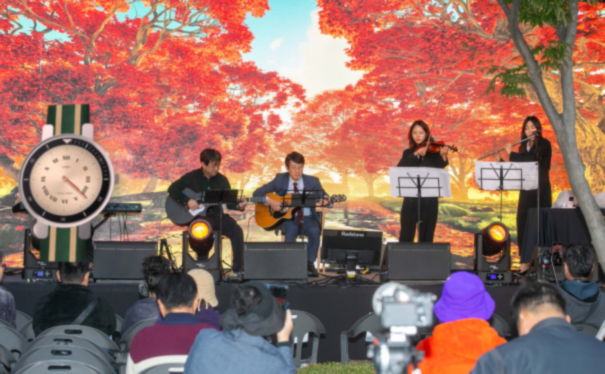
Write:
4,22
